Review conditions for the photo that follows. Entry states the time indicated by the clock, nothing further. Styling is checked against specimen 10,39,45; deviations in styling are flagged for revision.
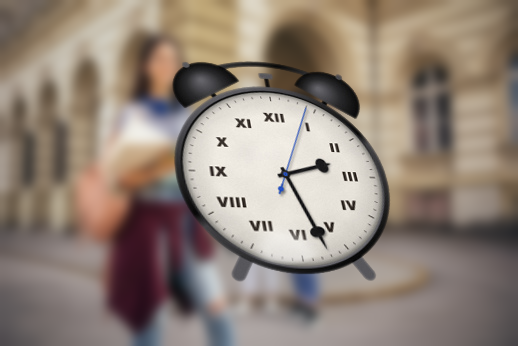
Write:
2,27,04
